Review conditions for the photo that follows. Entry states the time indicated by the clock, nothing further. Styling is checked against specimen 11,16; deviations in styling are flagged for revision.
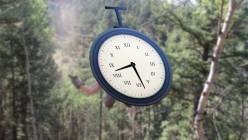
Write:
8,28
